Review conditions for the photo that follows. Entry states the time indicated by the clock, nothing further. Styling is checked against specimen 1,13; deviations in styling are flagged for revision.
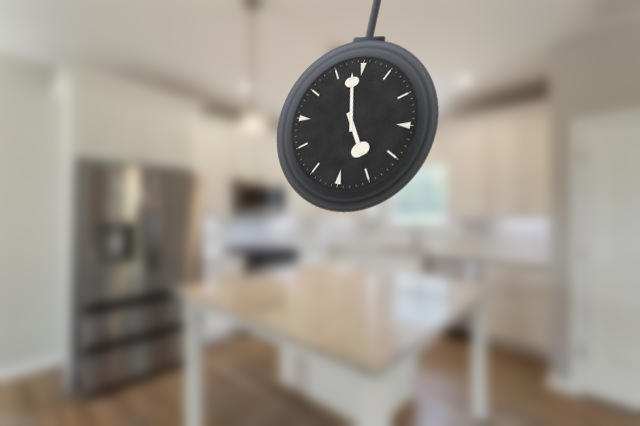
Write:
4,58
